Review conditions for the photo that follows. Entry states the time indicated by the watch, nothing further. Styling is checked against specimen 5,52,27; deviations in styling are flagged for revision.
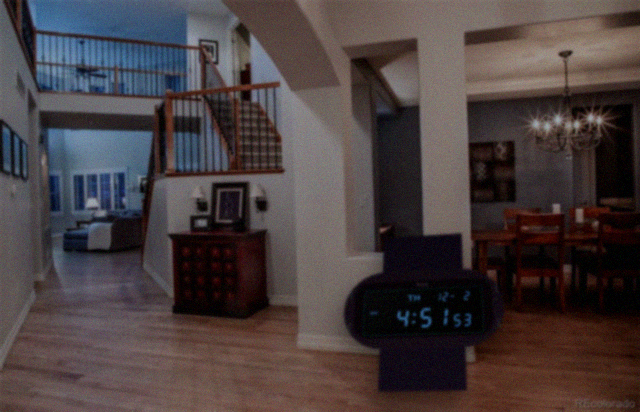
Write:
4,51,53
